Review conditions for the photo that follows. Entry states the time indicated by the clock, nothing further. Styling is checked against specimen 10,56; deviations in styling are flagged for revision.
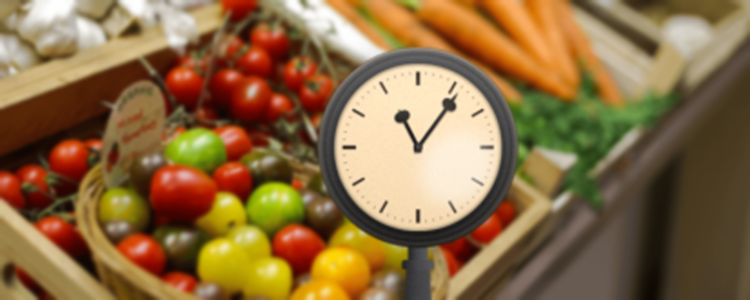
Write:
11,06
